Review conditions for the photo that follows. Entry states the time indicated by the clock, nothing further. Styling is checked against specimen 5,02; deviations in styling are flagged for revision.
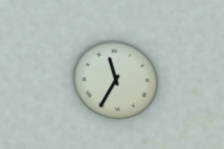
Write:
11,35
